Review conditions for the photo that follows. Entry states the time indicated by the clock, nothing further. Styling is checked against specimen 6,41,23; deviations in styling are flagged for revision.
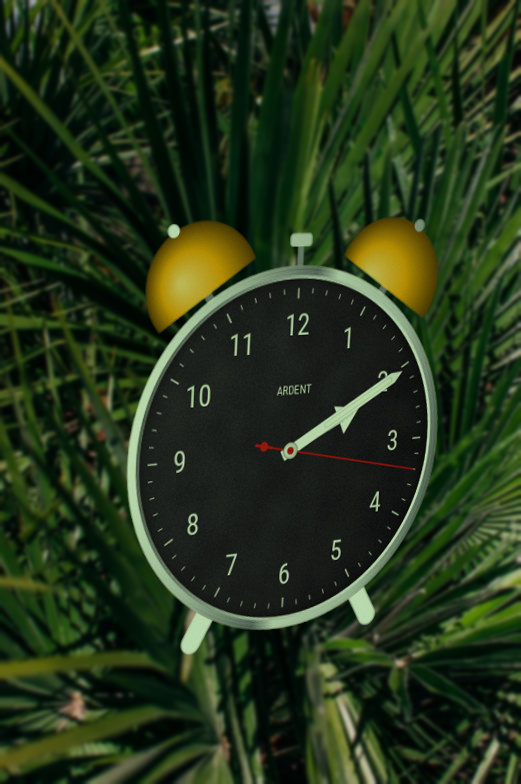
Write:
2,10,17
